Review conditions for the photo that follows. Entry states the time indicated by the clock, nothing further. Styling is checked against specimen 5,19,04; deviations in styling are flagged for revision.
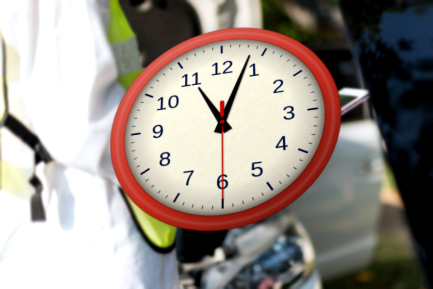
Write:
11,03,30
